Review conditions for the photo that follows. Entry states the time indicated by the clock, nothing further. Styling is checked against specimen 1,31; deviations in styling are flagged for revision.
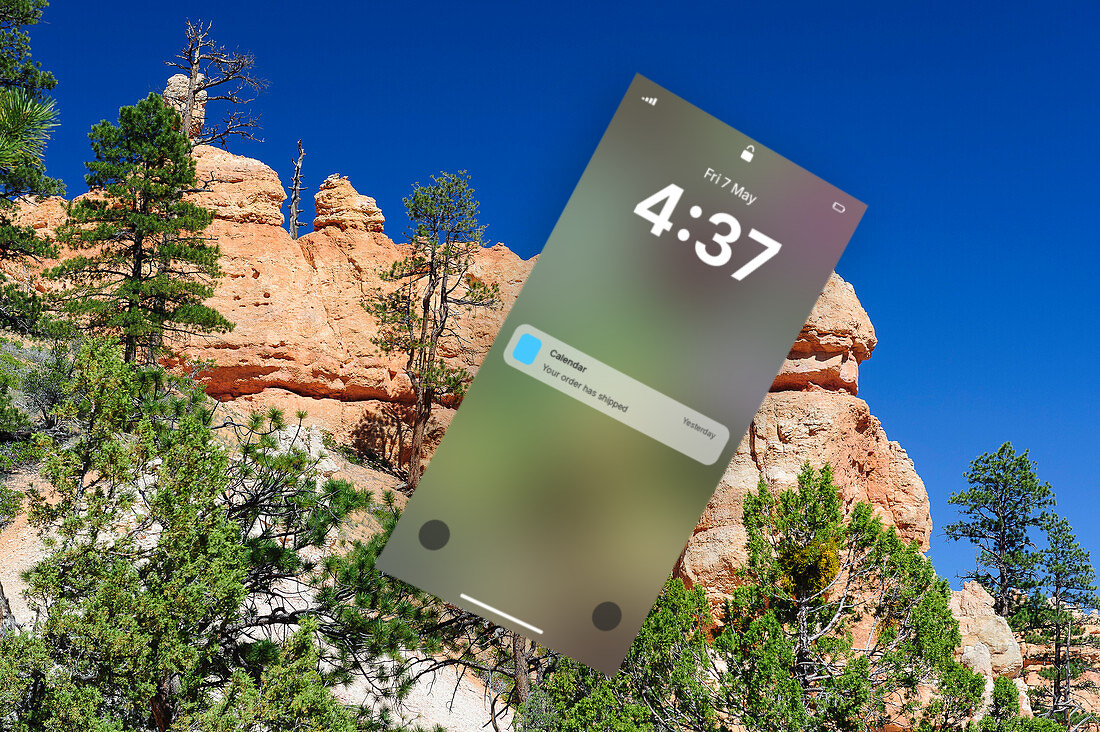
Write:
4,37
